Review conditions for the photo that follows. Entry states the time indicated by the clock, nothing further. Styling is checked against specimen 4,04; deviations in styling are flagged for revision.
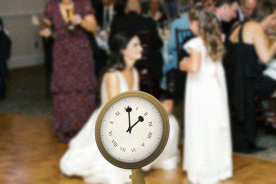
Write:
2,01
